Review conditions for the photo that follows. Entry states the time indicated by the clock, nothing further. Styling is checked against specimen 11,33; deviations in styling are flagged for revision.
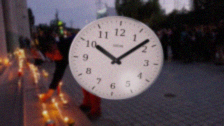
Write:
10,08
